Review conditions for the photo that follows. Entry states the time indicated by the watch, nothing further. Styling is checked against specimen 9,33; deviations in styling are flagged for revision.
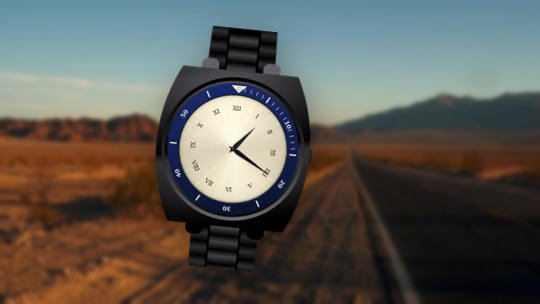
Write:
1,20
